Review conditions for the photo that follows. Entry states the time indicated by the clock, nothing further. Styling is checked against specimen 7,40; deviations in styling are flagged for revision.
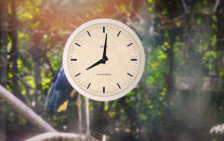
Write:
8,01
